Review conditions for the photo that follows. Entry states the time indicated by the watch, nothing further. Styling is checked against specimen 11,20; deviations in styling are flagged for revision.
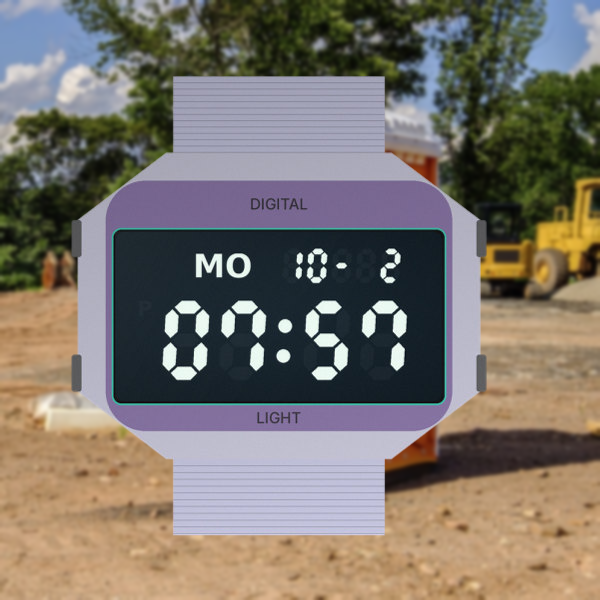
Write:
7,57
